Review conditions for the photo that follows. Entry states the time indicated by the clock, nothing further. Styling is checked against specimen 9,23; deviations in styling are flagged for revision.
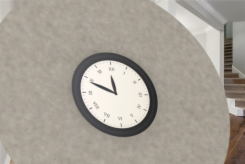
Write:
11,49
